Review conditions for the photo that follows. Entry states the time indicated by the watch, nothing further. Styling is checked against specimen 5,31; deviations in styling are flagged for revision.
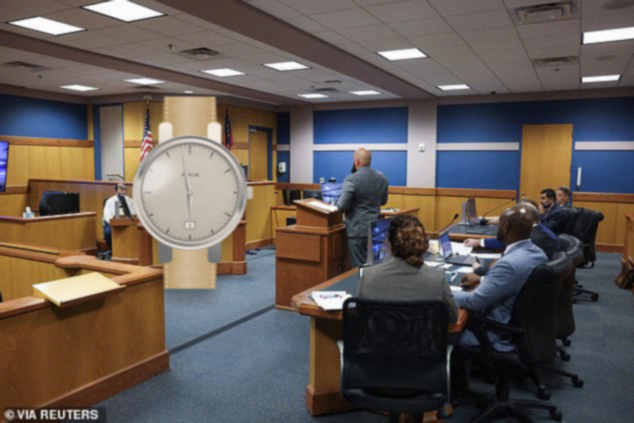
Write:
5,58
